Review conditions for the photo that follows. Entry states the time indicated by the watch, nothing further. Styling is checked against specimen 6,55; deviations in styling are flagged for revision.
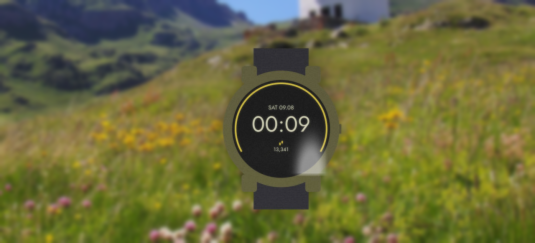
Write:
0,09
